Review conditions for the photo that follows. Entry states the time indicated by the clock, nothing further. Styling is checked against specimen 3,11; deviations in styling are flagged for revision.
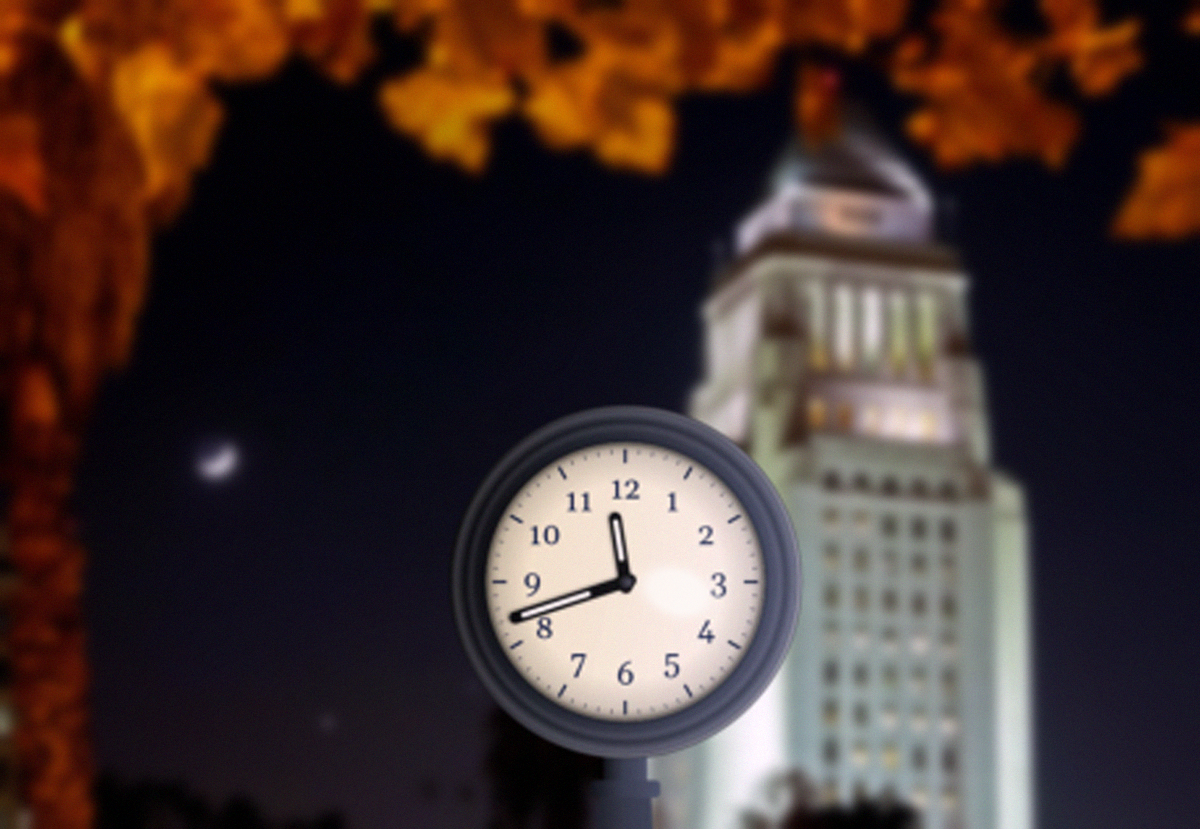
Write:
11,42
